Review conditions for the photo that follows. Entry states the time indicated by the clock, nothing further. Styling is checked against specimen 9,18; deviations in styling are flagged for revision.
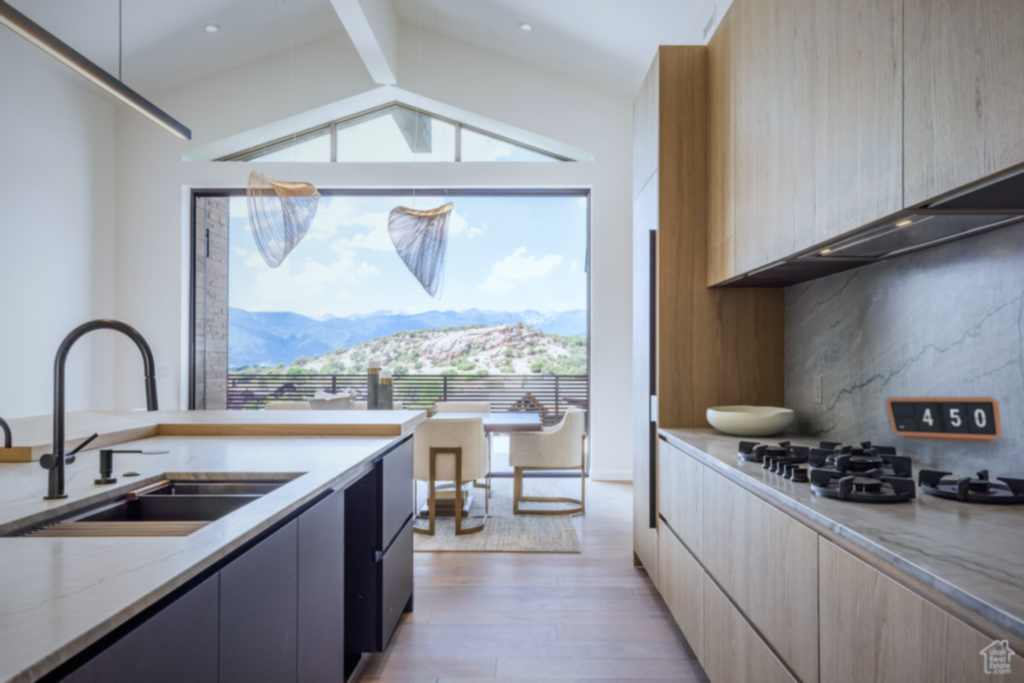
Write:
4,50
